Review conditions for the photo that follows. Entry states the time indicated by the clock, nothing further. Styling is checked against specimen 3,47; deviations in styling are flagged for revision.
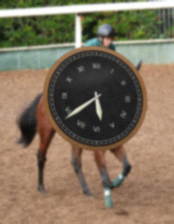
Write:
5,39
